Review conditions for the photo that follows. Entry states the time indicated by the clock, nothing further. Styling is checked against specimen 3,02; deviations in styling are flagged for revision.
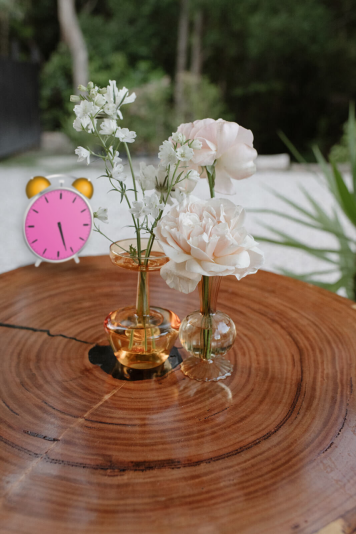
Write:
5,27
